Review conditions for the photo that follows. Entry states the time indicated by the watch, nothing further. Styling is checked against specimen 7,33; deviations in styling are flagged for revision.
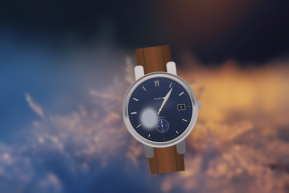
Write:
1,06
